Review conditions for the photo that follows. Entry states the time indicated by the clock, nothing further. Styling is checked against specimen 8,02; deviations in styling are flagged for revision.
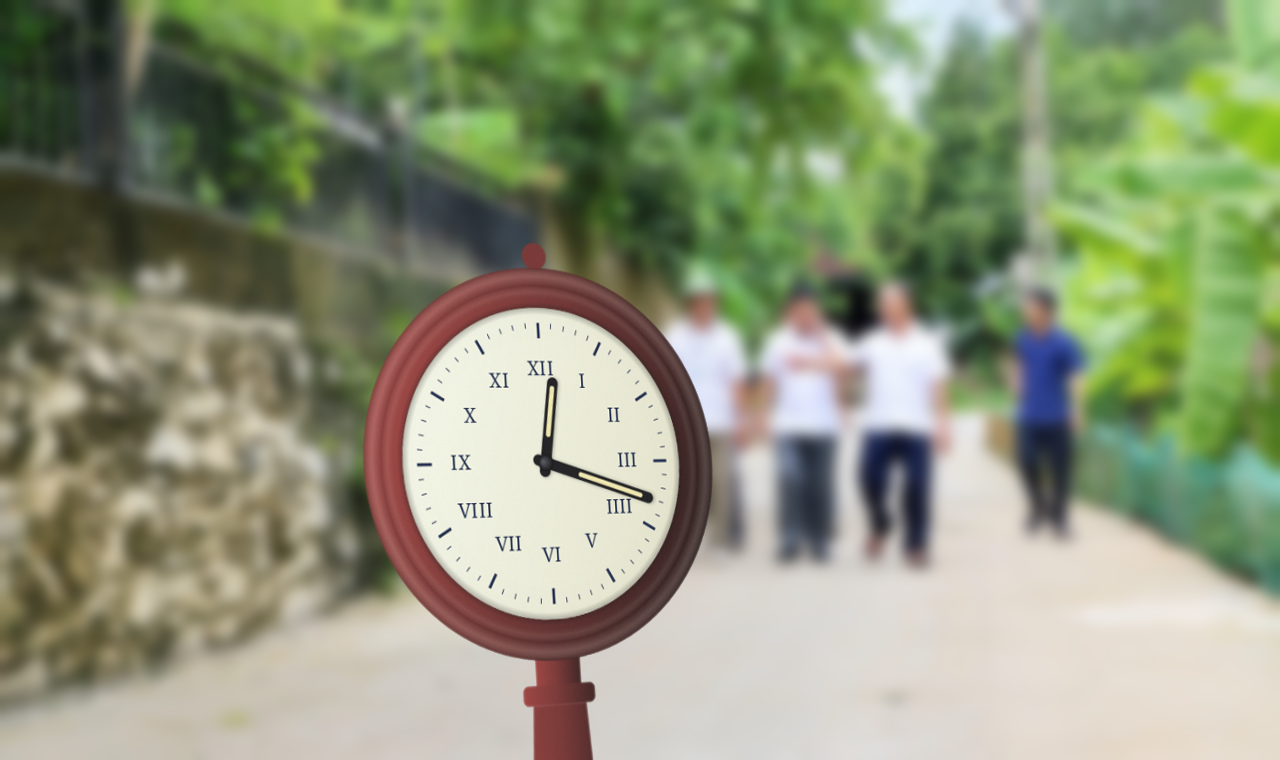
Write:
12,18
